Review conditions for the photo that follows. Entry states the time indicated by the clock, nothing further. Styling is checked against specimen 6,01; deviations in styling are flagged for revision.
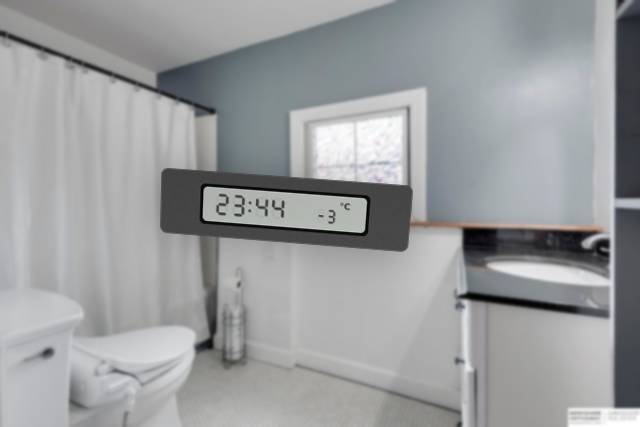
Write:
23,44
